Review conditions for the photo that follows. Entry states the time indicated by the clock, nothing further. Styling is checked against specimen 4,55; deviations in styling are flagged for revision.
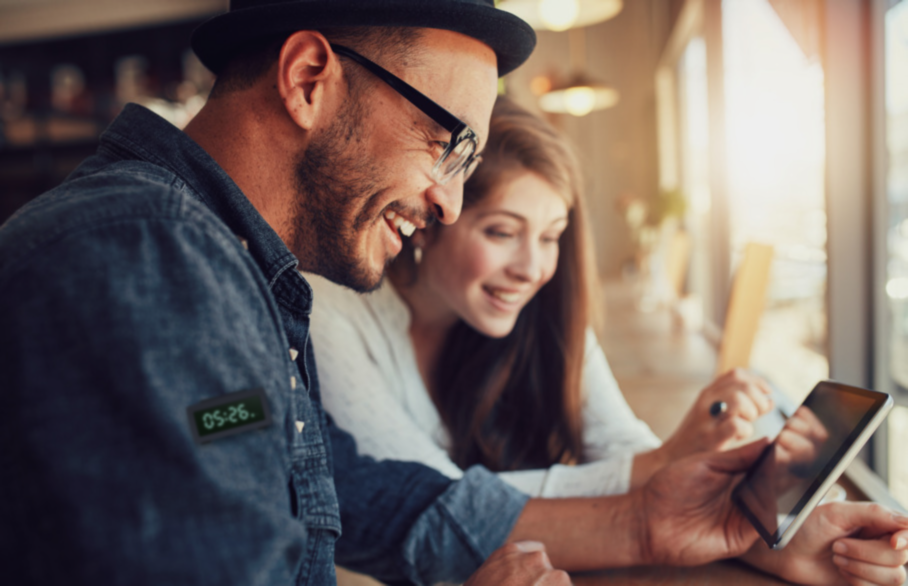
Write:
5,26
